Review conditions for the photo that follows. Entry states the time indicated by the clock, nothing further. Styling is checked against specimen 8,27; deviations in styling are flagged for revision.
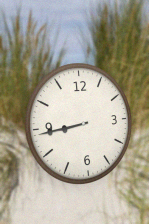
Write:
8,44
